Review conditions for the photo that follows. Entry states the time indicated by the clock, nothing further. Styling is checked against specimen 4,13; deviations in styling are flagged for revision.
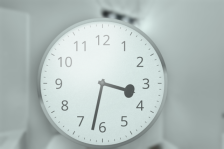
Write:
3,32
